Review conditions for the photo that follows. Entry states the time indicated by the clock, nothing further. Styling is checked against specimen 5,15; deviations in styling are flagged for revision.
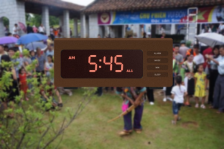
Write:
5,45
